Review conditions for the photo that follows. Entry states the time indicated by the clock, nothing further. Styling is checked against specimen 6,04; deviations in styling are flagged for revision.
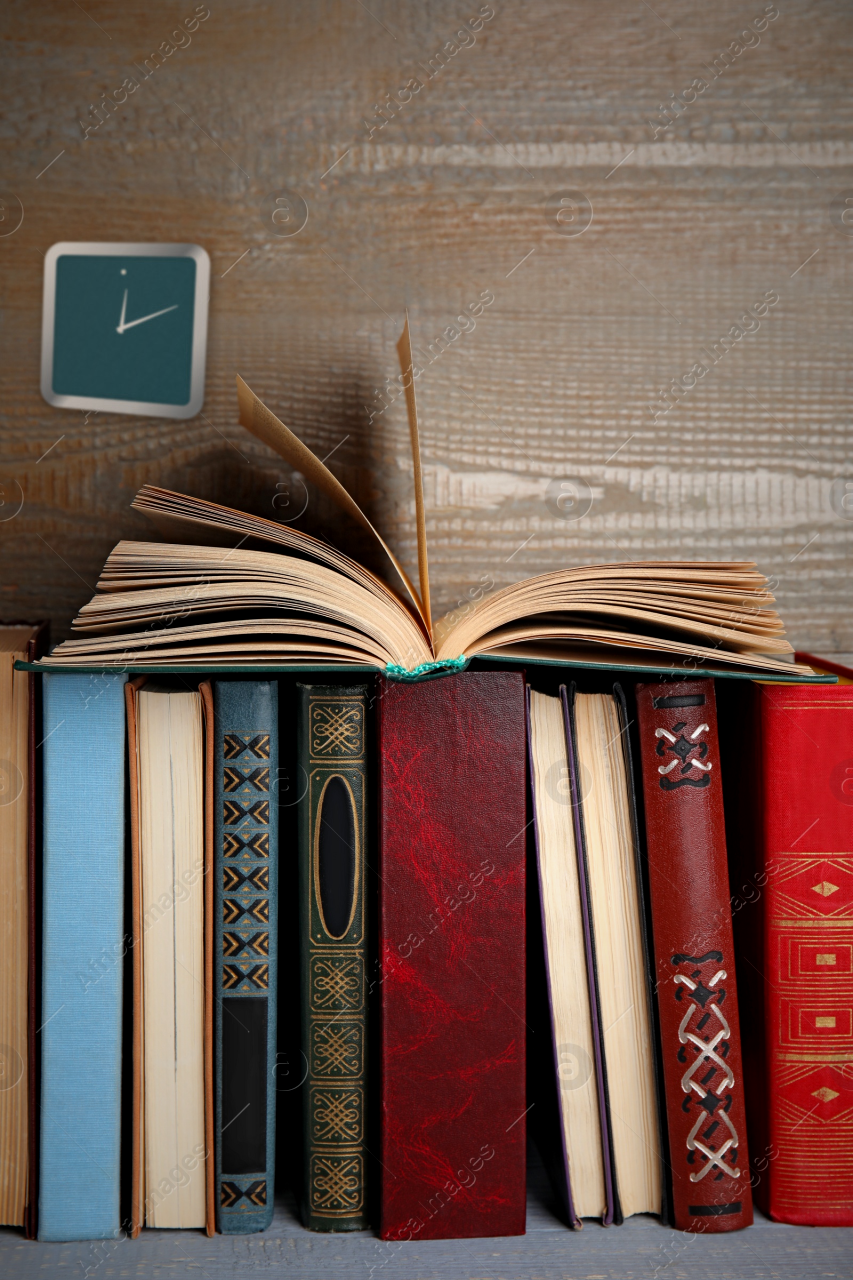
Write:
12,11
